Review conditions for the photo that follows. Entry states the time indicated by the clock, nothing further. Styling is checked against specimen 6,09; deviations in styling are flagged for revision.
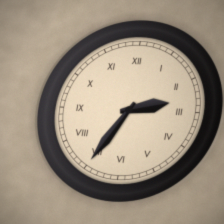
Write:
2,35
